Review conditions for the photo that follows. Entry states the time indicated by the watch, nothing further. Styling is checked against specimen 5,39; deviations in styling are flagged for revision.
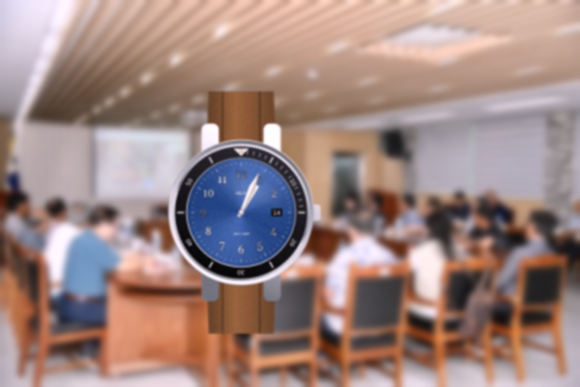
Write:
1,04
